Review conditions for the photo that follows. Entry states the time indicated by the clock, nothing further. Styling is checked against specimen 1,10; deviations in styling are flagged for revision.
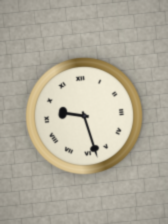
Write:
9,28
